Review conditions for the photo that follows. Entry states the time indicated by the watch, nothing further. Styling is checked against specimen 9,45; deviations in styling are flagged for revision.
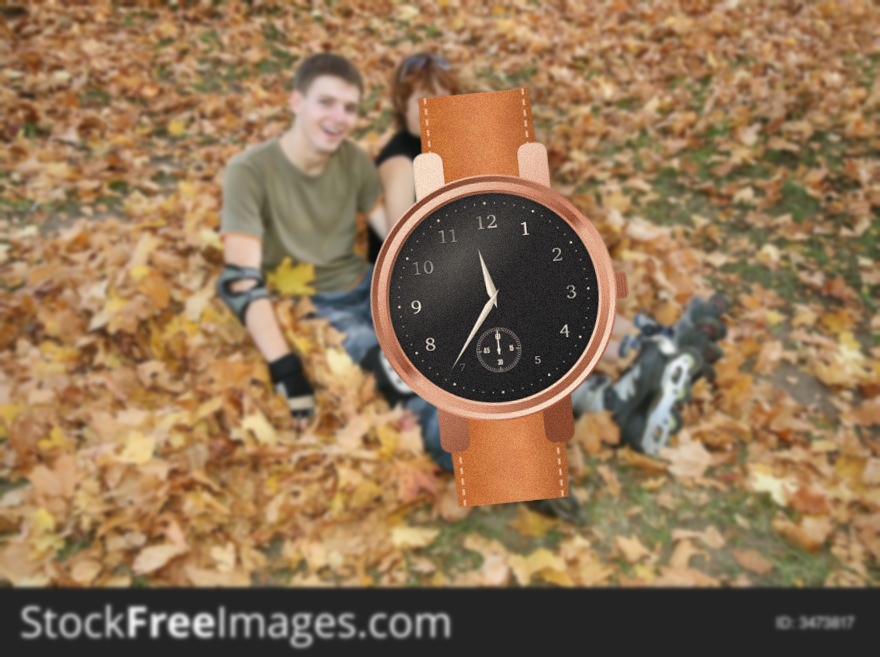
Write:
11,36
